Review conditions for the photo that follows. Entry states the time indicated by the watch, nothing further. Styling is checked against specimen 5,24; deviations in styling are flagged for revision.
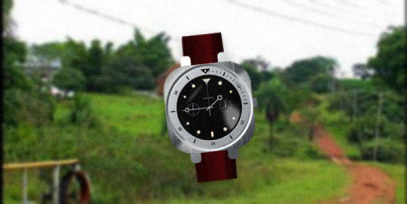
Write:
1,45
